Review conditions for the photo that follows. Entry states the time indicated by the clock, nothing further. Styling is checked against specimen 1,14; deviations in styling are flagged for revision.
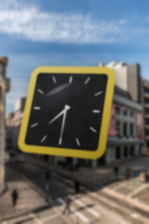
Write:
7,30
